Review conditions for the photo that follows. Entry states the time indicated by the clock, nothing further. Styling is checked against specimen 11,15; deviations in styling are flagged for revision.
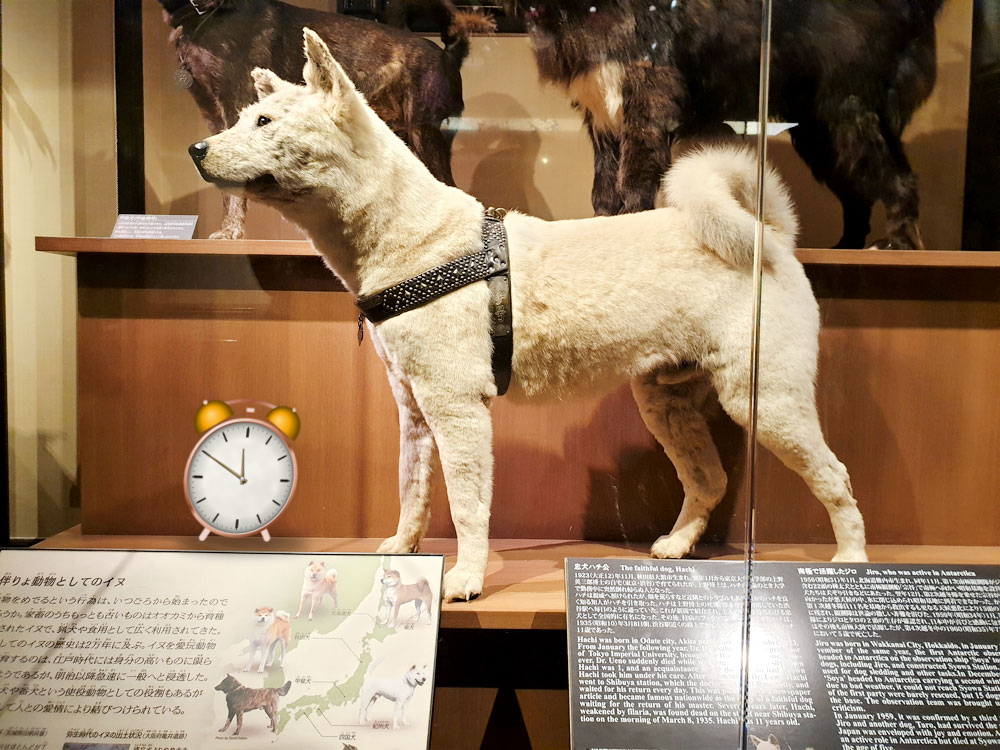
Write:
11,50
